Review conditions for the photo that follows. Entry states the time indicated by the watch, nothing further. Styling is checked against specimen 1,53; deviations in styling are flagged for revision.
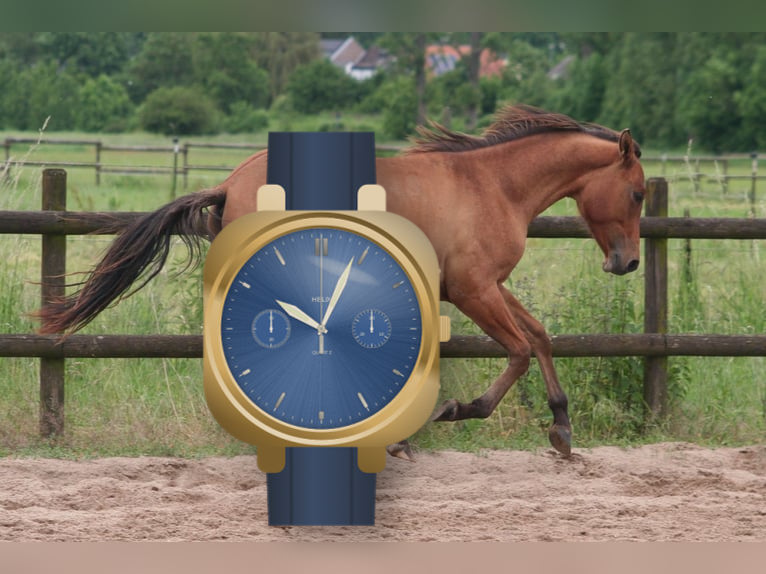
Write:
10,04
